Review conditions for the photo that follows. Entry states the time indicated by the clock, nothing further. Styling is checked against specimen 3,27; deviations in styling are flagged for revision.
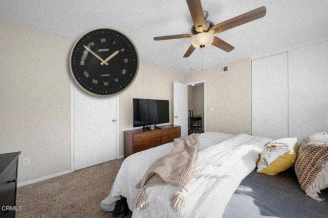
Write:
1,52
